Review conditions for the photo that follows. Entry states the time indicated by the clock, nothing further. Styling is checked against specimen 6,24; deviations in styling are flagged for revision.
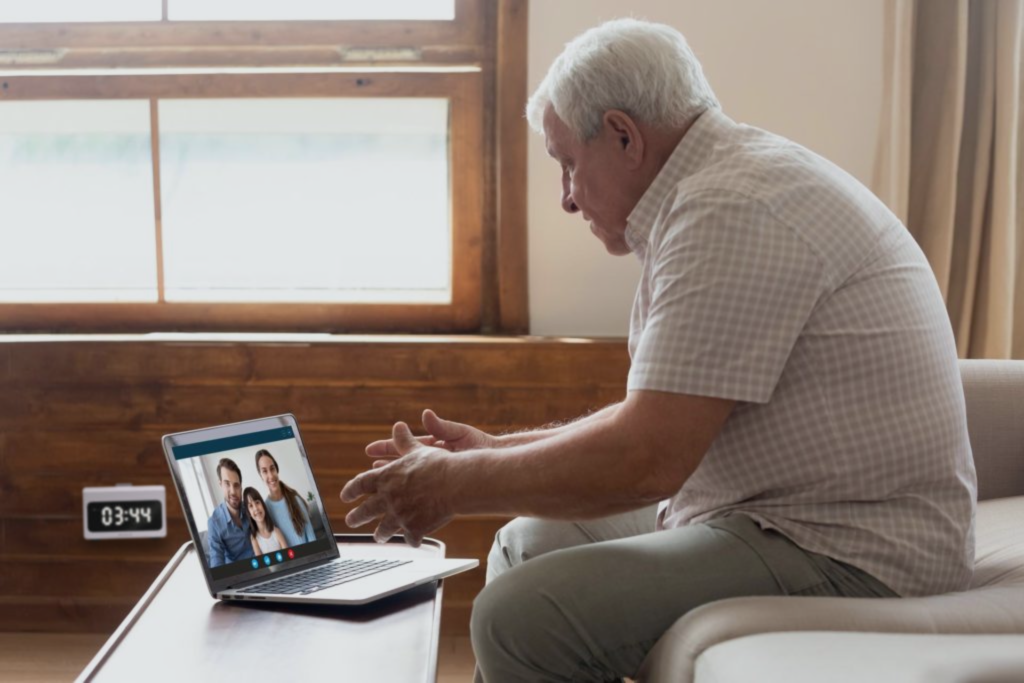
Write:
3,44
